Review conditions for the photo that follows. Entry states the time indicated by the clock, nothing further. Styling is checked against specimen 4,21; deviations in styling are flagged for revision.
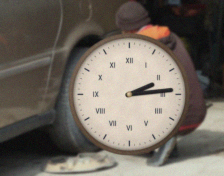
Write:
2,14
